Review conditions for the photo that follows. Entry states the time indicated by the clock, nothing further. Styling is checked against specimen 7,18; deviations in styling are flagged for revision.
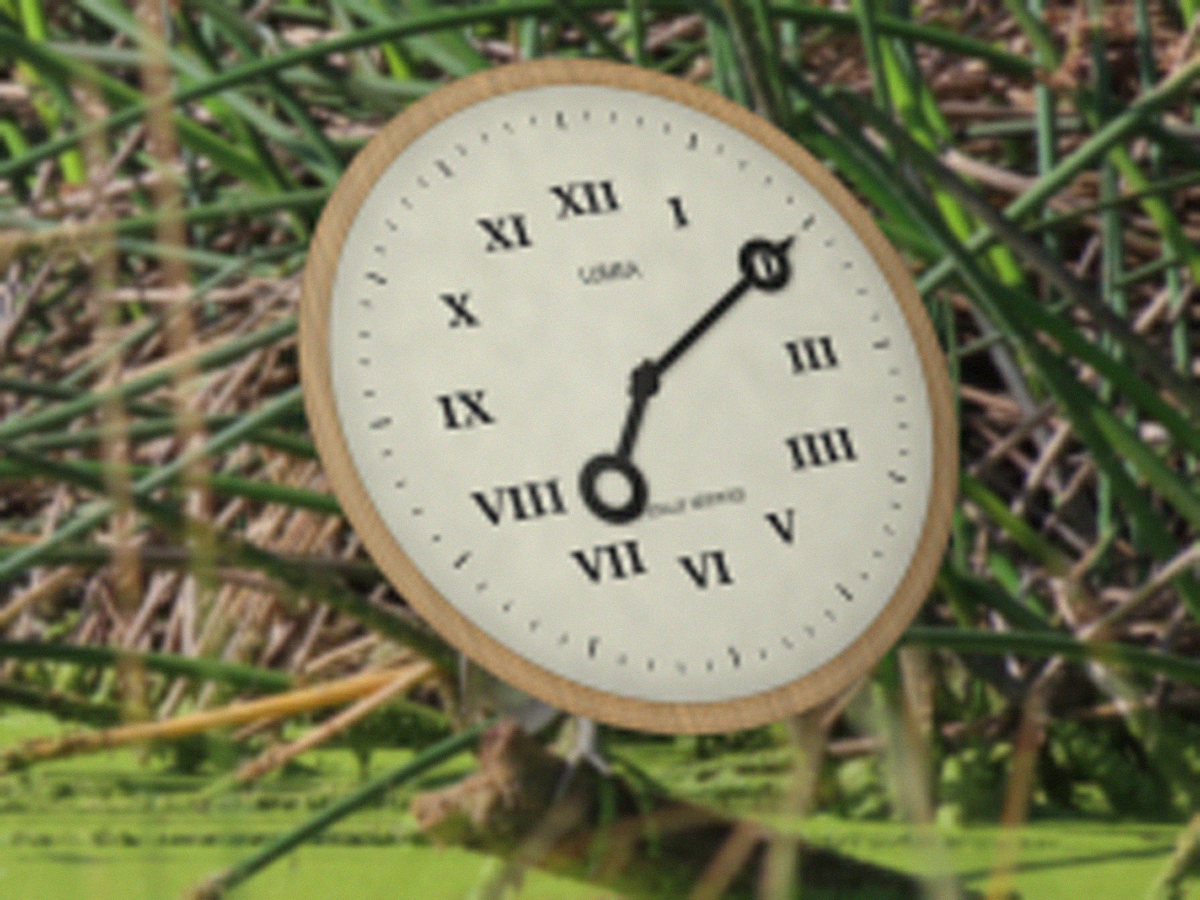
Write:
7,10
